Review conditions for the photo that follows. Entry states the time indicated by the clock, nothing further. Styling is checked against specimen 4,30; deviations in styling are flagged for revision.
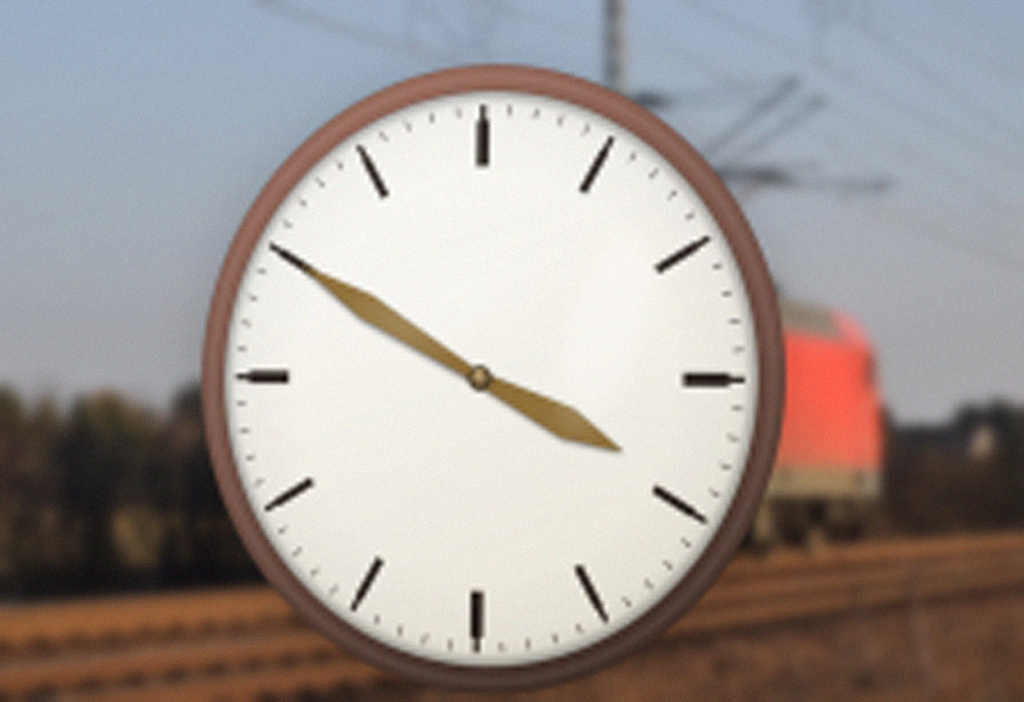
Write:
3,50
